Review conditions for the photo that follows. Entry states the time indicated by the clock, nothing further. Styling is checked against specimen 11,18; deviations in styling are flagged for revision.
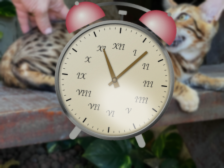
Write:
11,07
